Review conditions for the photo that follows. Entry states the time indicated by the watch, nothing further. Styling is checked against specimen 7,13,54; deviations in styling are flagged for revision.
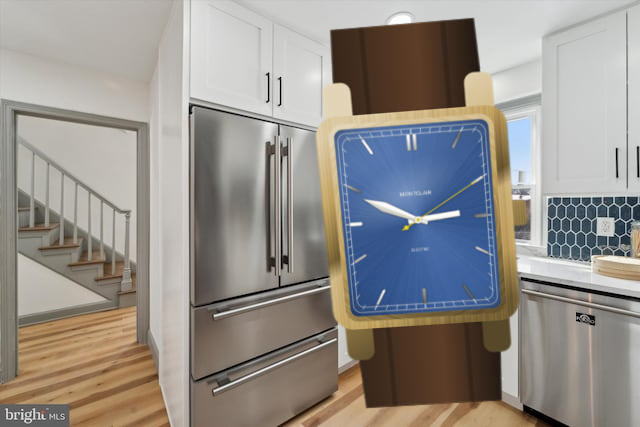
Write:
2,49,10
